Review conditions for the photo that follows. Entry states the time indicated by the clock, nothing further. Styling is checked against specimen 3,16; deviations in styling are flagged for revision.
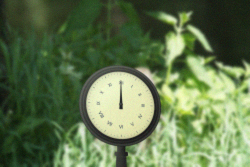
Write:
12,00
